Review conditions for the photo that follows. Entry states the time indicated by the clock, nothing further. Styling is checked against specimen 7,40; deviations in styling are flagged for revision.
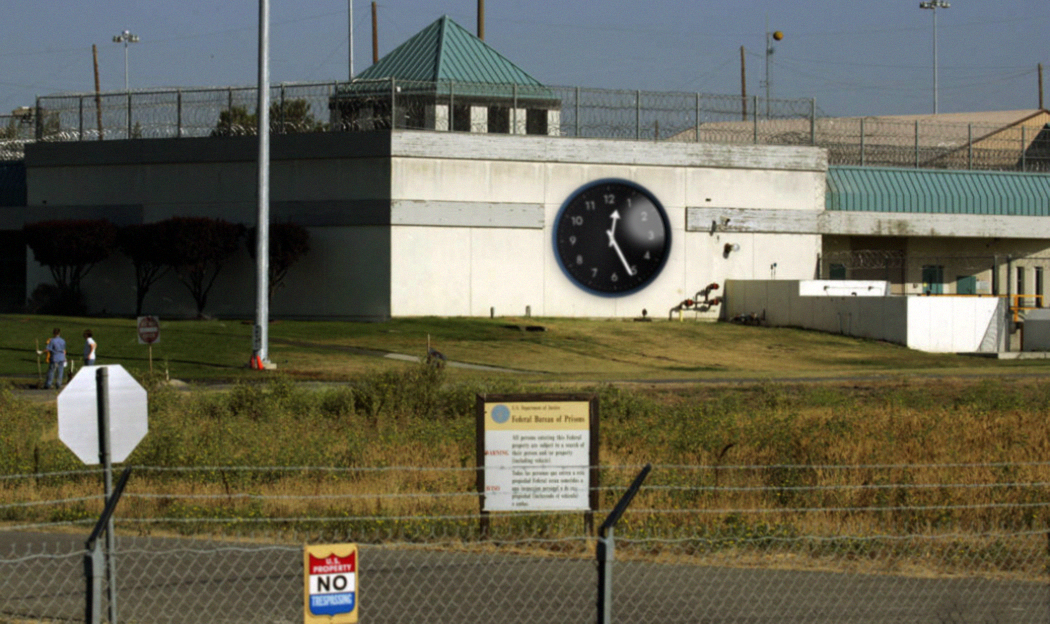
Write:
12,26
